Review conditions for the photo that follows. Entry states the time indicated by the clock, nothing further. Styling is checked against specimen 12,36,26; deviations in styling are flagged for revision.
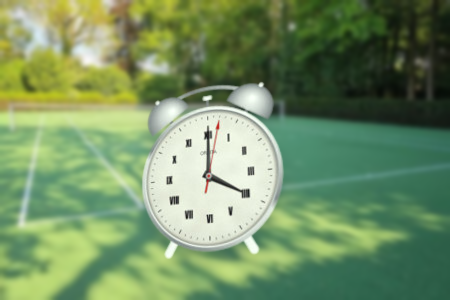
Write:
4,00,02
